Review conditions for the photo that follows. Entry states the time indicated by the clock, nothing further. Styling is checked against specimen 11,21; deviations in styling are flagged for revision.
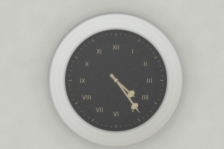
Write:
4,24
